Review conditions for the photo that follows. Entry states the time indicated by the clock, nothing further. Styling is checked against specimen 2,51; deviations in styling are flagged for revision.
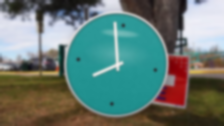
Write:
7,58
